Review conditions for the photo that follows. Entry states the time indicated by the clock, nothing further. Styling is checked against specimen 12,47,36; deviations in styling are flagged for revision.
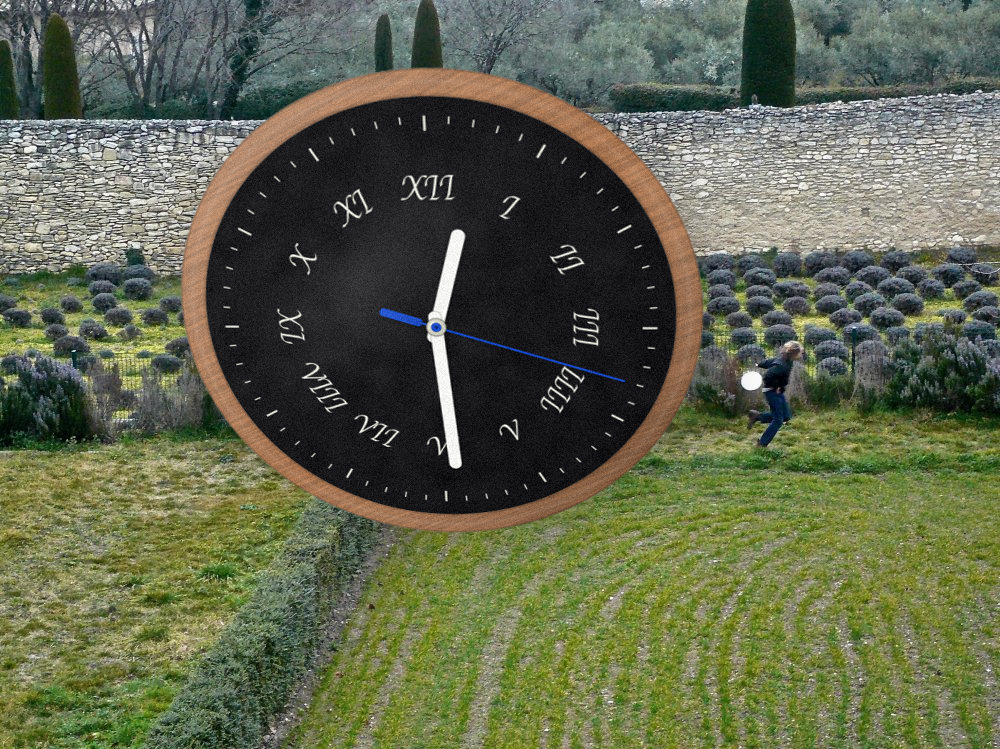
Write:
12,29,18
